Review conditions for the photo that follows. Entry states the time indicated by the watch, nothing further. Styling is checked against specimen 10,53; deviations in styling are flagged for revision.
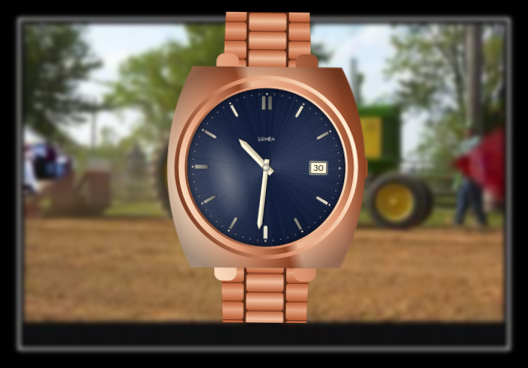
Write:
10,31
